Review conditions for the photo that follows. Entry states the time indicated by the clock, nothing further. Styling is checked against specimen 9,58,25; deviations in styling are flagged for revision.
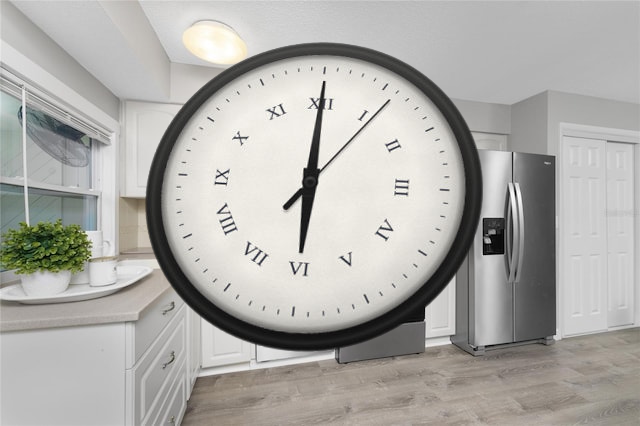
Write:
6,00,06
